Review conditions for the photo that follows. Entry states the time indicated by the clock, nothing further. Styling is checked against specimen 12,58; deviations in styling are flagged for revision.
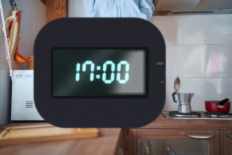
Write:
17,00
